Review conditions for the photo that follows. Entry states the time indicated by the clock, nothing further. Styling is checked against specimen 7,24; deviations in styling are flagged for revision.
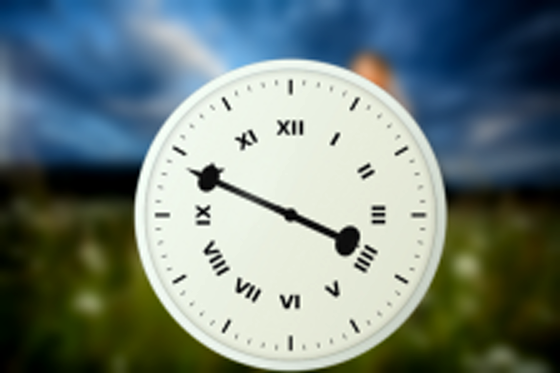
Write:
3,49
